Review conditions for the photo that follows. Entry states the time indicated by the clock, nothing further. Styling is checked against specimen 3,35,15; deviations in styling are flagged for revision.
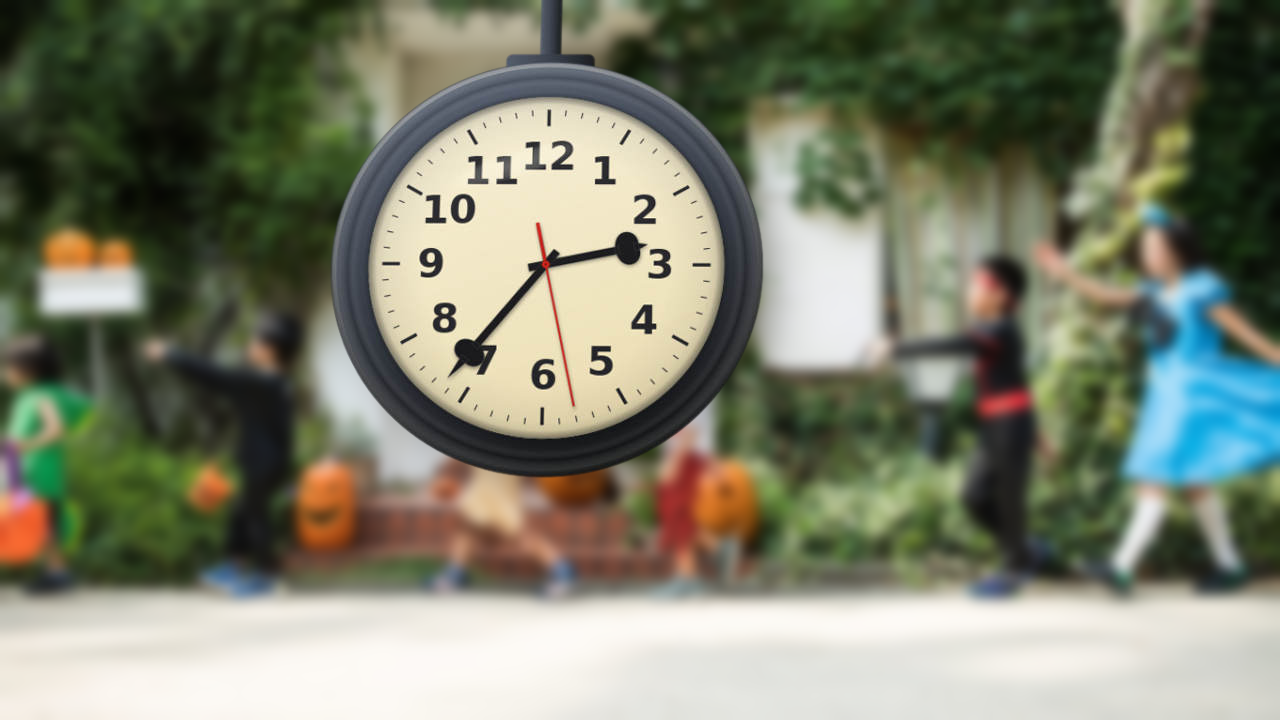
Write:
2,36,28
